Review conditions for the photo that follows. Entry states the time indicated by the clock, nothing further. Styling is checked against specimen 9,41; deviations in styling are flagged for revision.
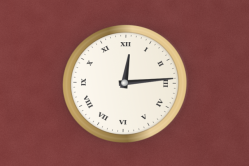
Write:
12,14
